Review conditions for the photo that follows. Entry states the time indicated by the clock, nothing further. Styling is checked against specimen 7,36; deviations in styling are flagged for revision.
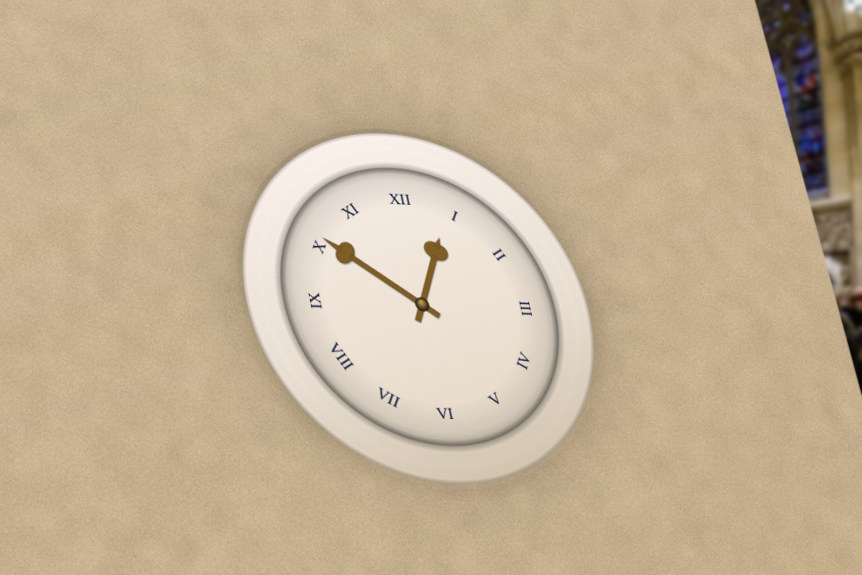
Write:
12,51
